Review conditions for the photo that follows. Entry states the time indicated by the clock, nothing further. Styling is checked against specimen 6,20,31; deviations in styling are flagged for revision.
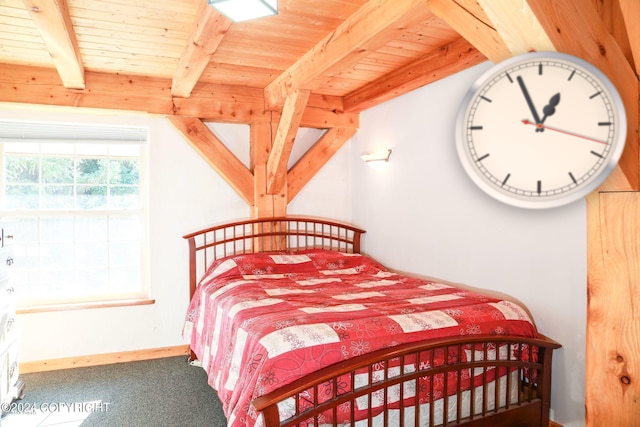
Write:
12,56,18
